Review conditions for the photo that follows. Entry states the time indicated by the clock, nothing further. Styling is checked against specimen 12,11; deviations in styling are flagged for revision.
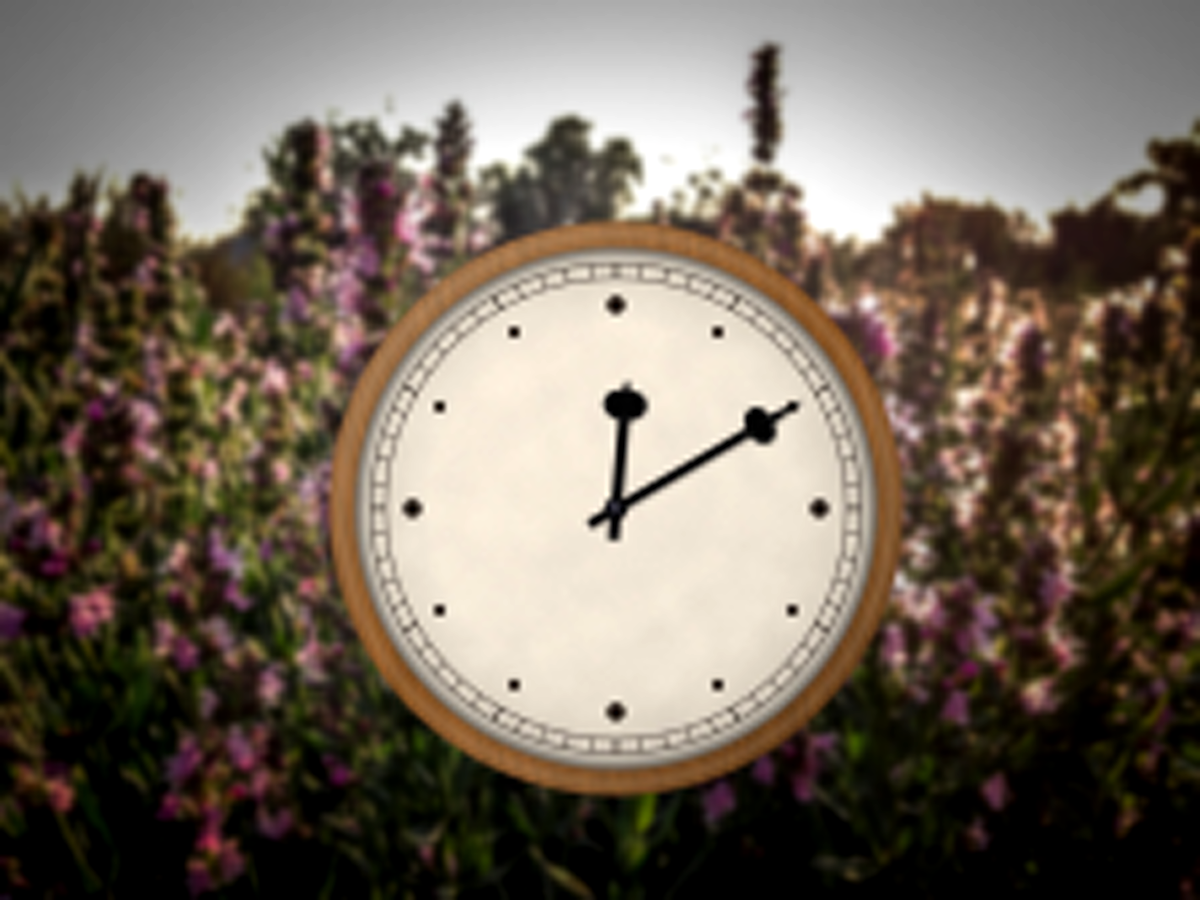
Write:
12,10
